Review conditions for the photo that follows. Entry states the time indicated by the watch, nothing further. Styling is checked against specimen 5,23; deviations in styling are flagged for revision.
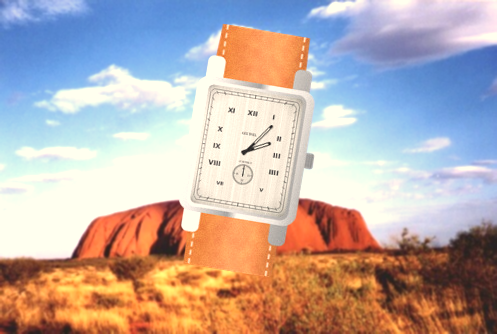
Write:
2,06
